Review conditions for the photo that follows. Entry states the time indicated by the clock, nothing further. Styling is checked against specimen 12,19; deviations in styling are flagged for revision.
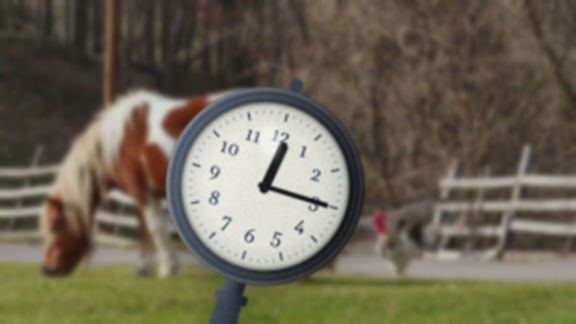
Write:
12,15
